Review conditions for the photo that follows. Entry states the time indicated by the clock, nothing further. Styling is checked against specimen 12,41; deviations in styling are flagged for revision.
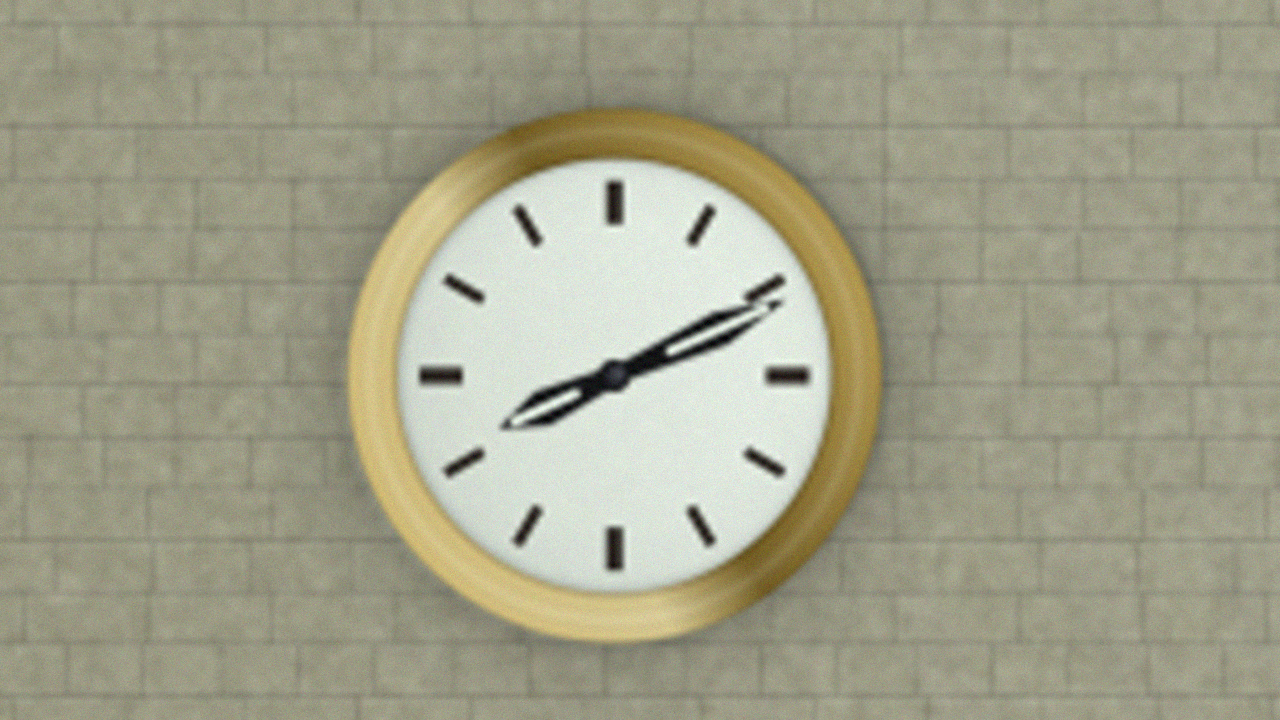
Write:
8,11
